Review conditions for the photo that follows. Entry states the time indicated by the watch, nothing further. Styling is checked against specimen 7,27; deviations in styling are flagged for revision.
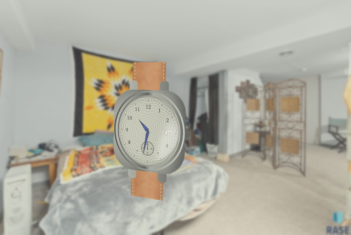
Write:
10,32
